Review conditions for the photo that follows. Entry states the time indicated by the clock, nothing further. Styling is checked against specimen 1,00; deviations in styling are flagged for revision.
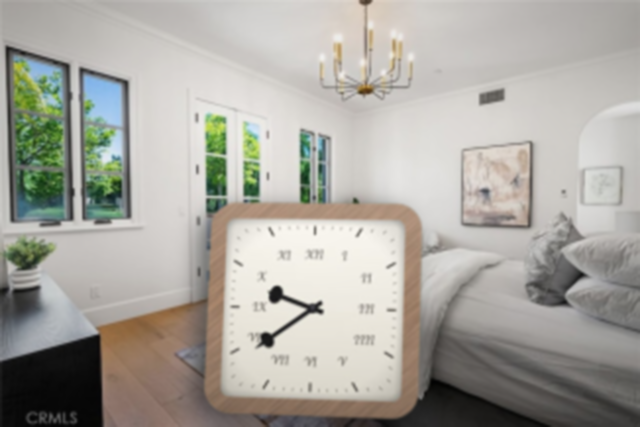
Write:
9,39
